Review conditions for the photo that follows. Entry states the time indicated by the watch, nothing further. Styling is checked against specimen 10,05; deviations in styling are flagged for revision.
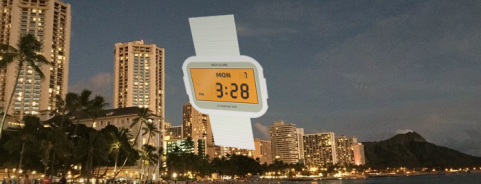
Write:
3,28
